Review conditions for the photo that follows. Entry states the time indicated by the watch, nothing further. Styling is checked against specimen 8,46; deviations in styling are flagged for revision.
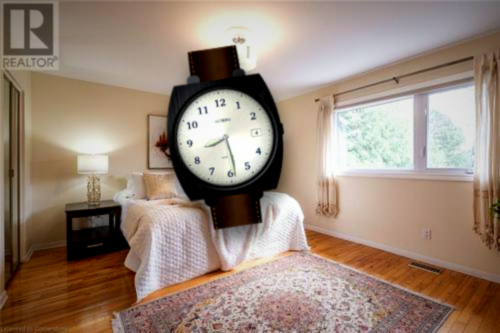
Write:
8,29
